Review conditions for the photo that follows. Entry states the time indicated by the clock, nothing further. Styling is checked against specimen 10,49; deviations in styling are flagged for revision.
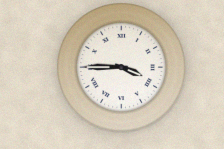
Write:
3,45
